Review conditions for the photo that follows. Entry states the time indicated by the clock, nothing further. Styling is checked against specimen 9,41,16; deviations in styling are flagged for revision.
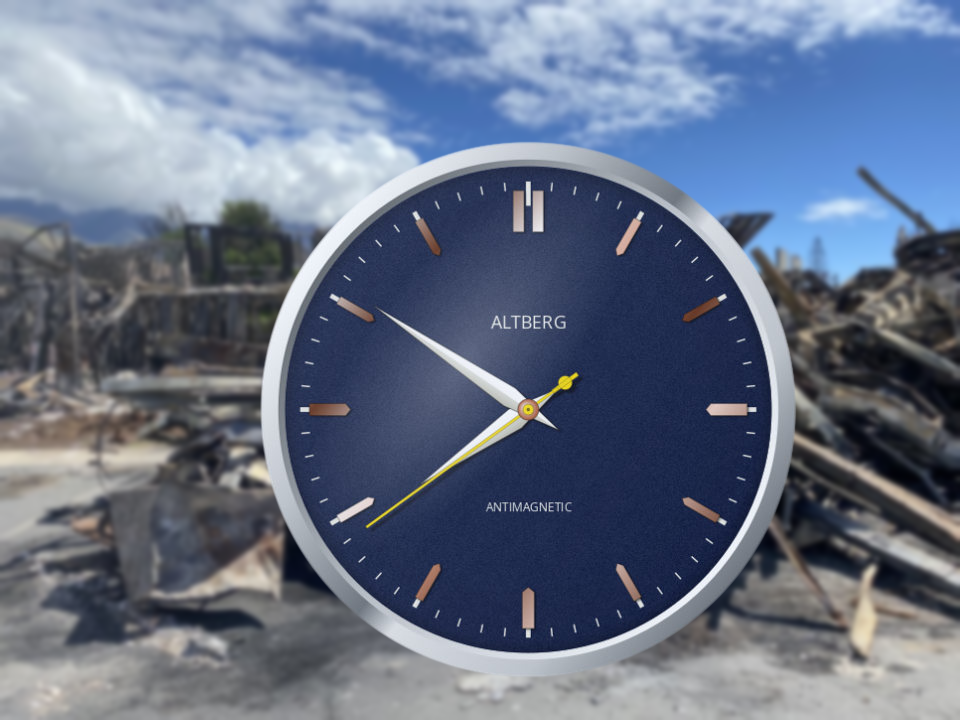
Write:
7,50,39
